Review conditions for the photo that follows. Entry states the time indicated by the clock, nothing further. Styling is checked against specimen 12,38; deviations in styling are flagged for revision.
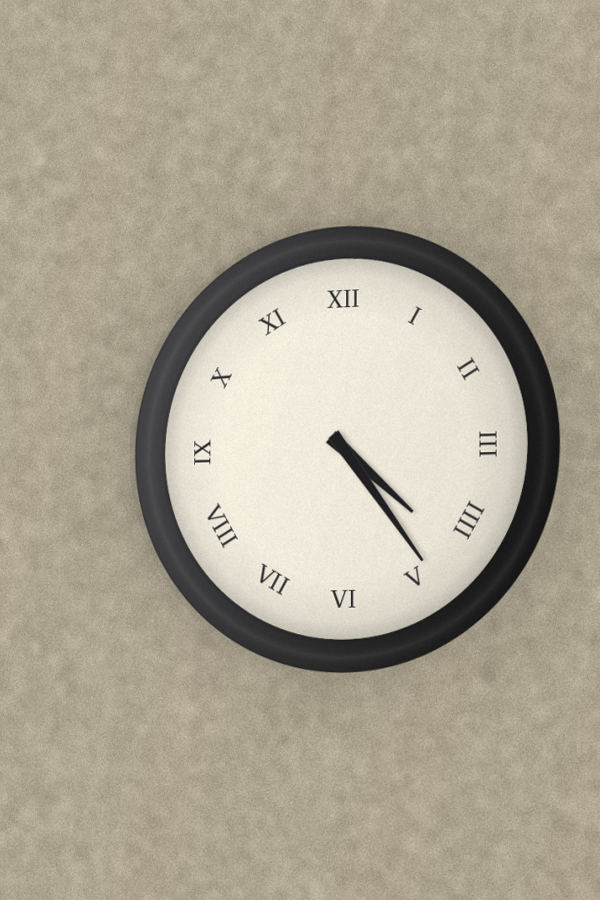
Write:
4,24
